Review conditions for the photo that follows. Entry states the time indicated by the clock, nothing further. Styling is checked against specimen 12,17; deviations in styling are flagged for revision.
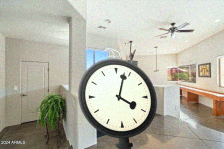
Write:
4,03
